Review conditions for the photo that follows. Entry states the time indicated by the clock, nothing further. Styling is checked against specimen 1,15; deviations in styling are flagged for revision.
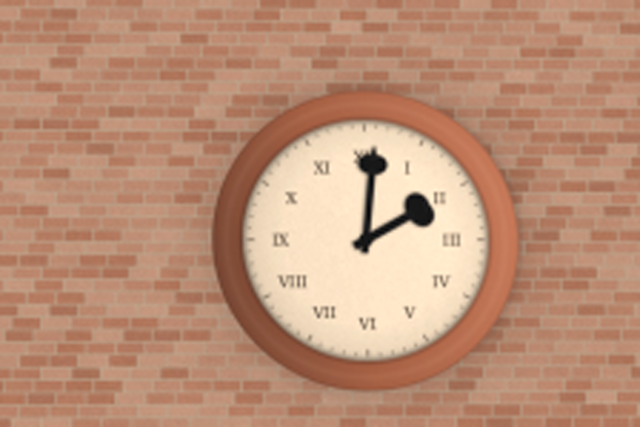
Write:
2,01
